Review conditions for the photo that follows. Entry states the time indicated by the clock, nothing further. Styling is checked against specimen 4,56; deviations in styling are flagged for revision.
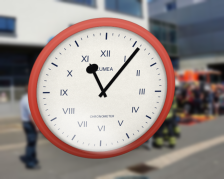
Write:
11,06
